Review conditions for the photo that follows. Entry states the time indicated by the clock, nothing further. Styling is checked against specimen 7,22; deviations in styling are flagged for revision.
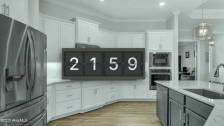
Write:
21,59
